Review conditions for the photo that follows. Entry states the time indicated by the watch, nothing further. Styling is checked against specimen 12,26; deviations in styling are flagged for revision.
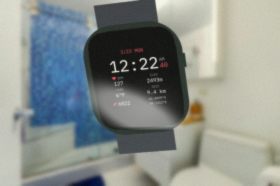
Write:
12,22
